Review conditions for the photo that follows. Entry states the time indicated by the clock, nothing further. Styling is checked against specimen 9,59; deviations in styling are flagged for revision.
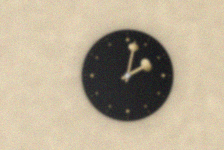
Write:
2,02
